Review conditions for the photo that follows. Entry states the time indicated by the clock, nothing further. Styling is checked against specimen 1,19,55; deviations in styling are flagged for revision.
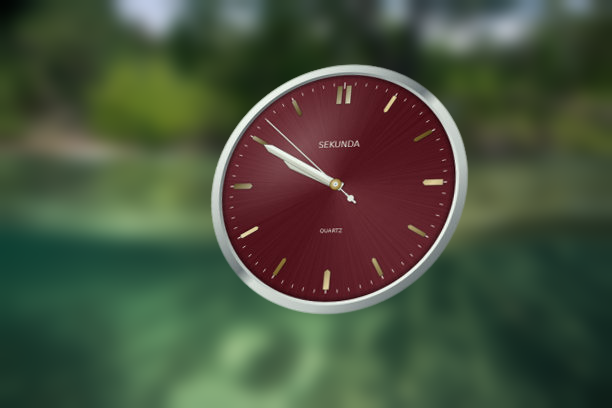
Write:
9,49,52
